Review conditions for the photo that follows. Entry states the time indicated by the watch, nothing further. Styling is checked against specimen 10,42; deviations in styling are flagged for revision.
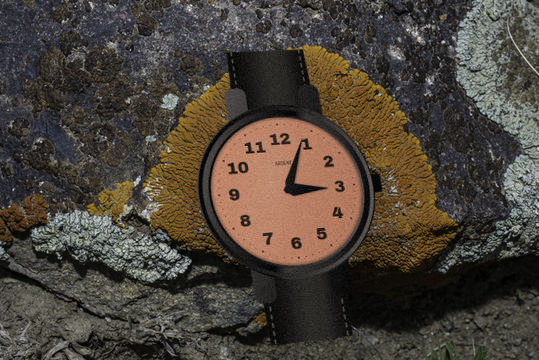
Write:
3,04
